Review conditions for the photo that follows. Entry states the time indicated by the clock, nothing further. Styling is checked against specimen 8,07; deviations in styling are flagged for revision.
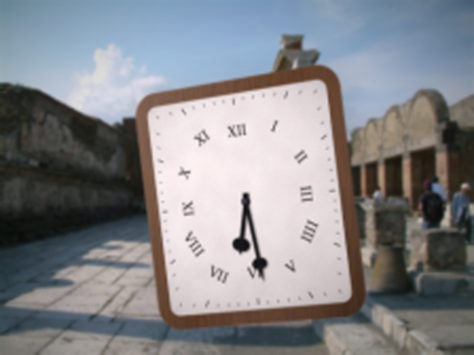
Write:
6,29
